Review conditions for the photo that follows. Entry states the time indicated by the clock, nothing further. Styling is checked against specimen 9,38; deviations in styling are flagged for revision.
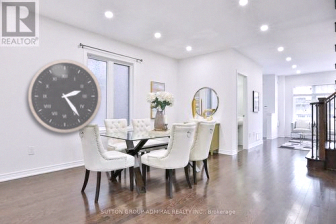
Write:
2,24
